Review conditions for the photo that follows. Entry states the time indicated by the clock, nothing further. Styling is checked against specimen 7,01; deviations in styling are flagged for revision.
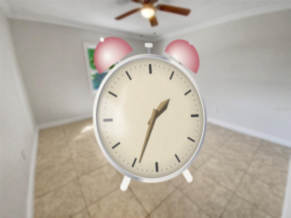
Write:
1,34
